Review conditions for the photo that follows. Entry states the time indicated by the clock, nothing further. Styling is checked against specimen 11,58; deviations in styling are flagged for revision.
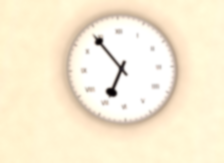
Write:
6,54
